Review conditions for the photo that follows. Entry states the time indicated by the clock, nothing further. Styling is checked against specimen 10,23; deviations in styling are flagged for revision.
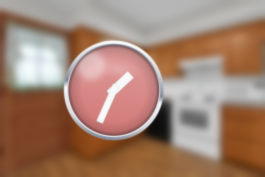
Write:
1,34
